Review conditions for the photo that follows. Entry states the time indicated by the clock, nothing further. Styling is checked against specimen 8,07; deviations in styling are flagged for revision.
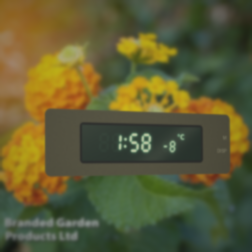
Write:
1,58
